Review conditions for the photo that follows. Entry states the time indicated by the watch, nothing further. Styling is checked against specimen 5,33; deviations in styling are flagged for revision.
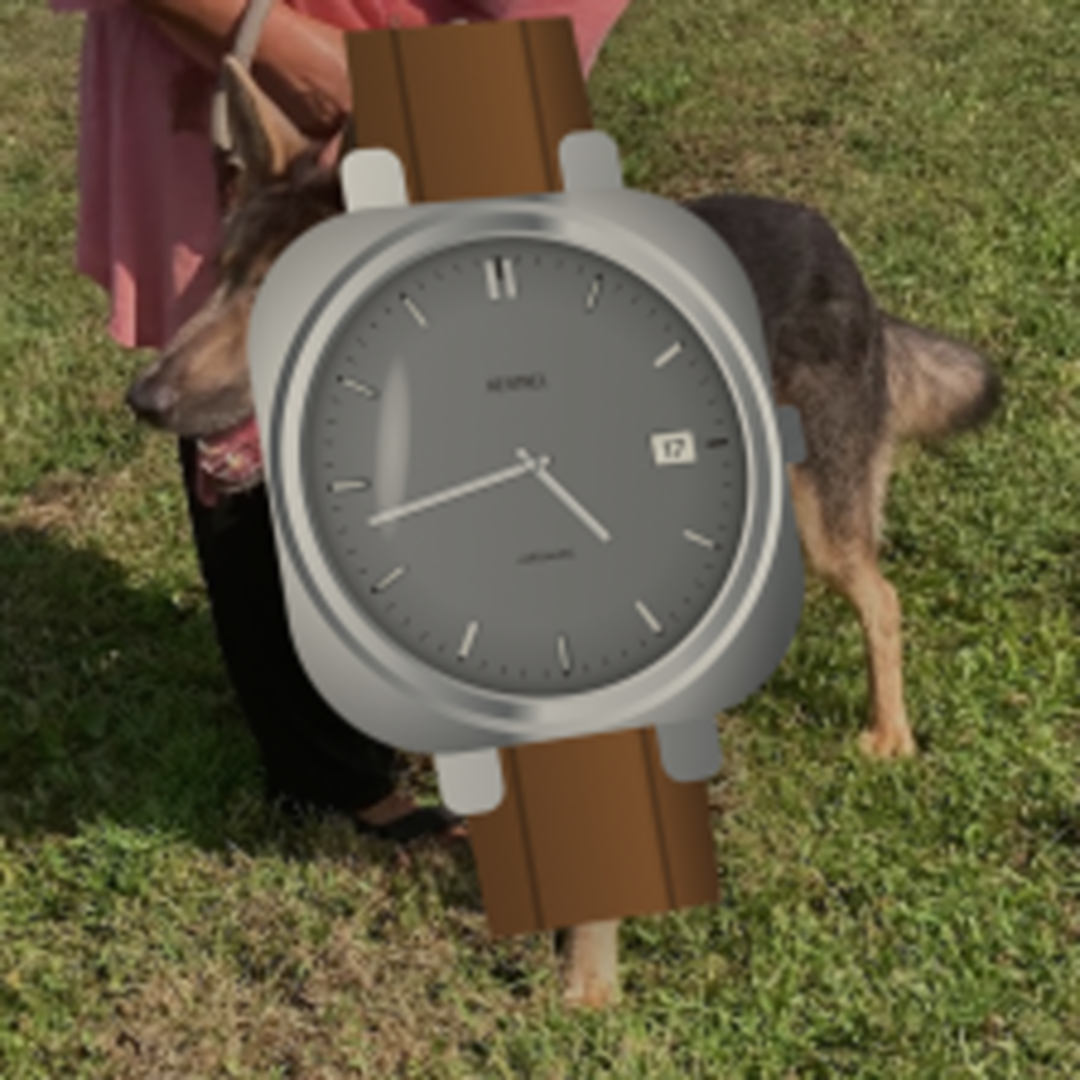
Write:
4,43
